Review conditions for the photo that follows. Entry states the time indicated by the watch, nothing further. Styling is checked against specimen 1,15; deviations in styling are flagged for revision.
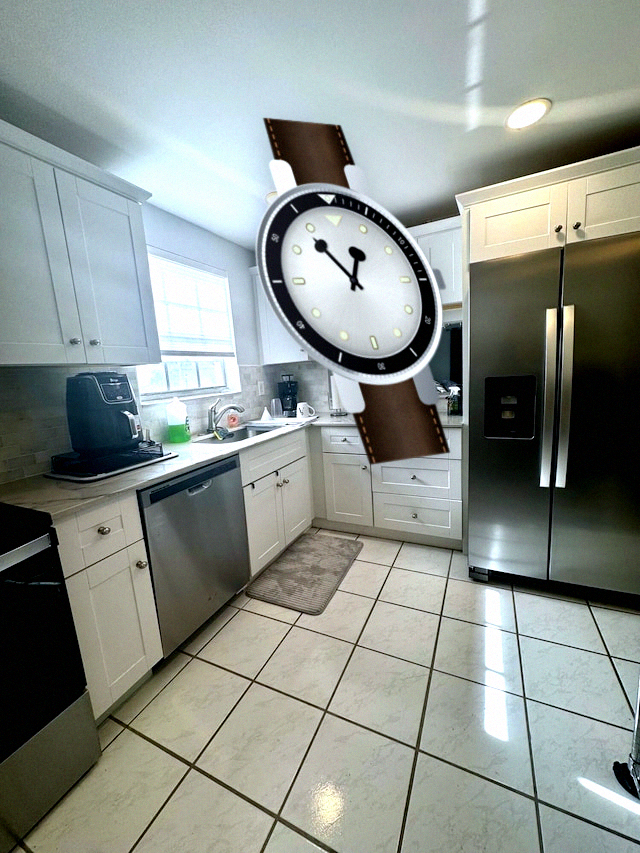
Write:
12,54
